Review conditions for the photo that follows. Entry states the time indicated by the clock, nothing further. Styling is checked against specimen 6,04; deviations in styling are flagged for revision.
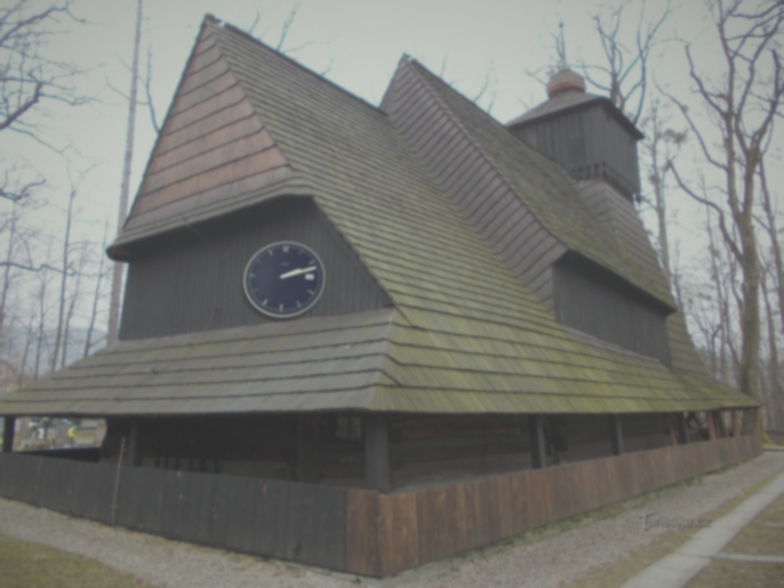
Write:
2,12
